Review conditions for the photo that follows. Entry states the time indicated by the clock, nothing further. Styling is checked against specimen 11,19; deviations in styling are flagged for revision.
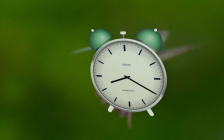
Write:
8,20
